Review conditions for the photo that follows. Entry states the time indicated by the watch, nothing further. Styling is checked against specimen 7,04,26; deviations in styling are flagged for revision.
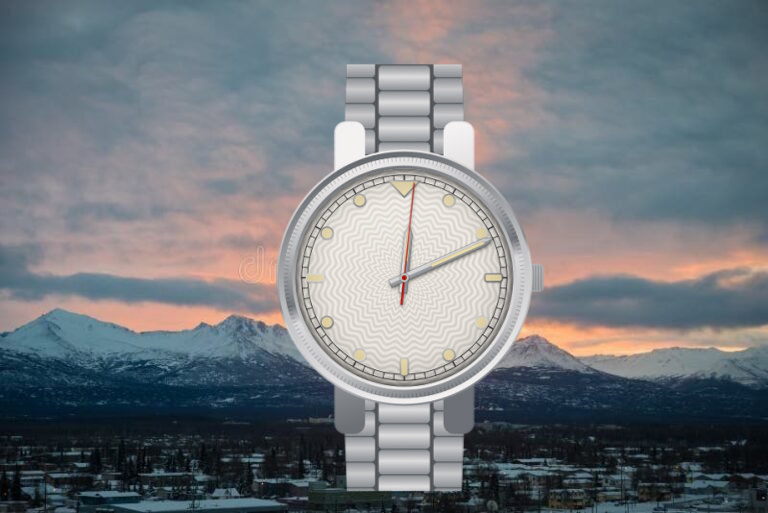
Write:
12,11,01
